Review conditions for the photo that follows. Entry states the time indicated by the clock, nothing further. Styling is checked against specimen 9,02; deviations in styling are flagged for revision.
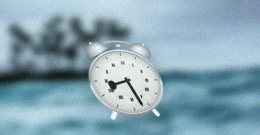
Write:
8,27
